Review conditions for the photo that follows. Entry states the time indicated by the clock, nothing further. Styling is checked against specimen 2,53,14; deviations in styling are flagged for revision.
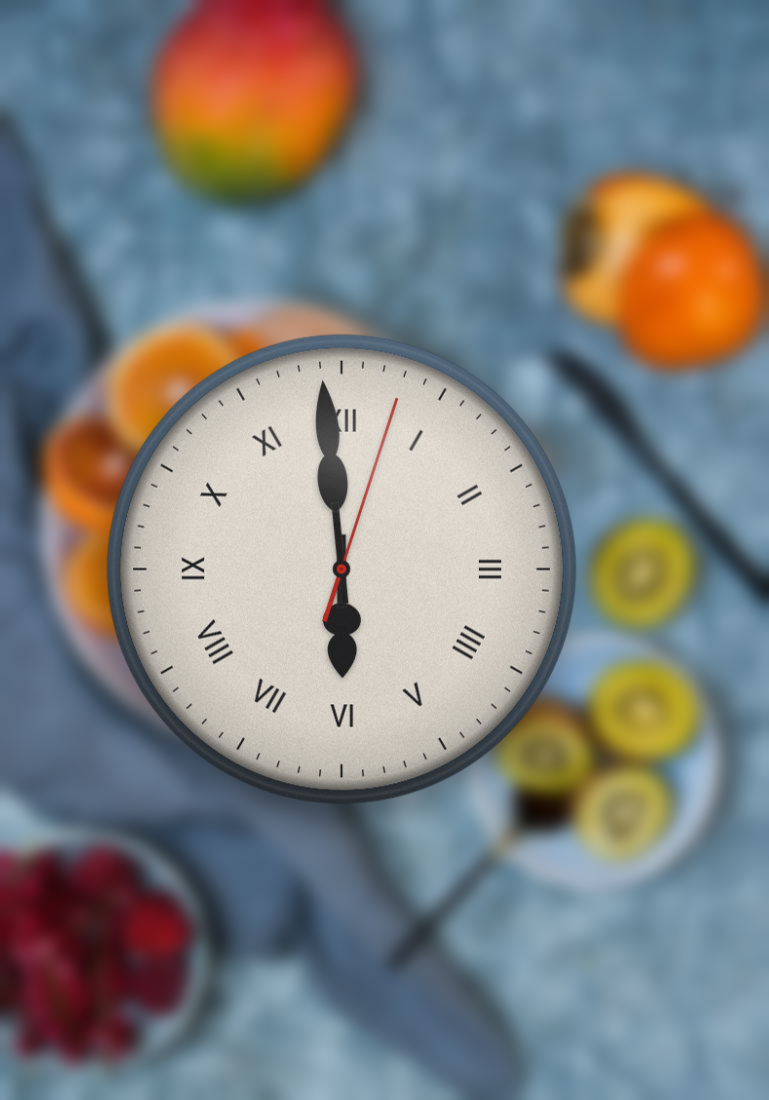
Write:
5,59,03
